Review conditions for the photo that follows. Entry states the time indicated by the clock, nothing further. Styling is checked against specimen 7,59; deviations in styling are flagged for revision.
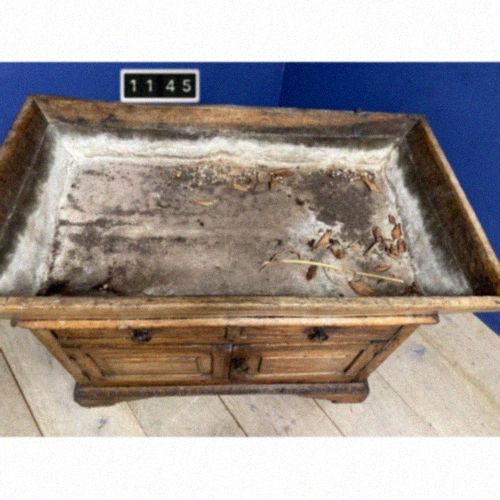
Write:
11,45
